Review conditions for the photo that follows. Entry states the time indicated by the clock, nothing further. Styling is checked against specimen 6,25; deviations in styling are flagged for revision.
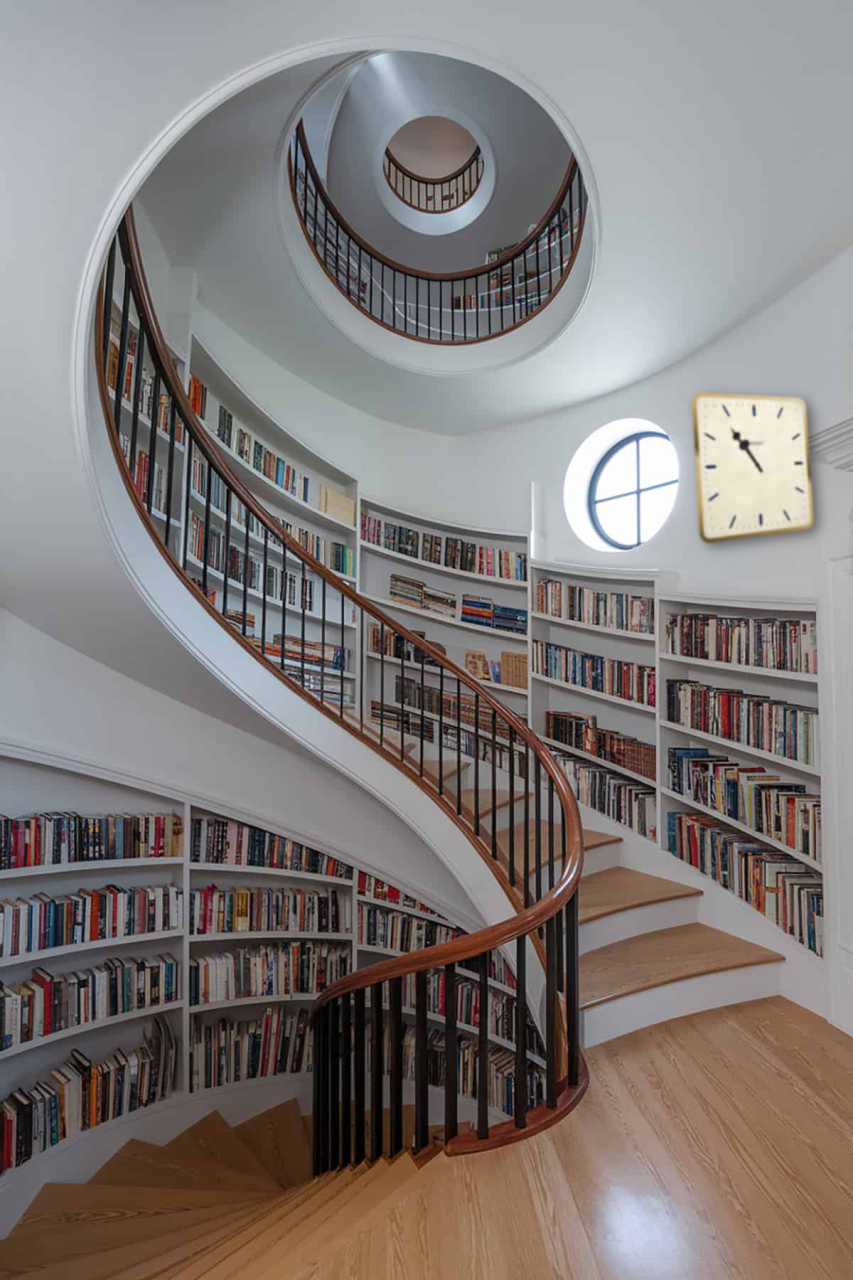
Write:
10,54
